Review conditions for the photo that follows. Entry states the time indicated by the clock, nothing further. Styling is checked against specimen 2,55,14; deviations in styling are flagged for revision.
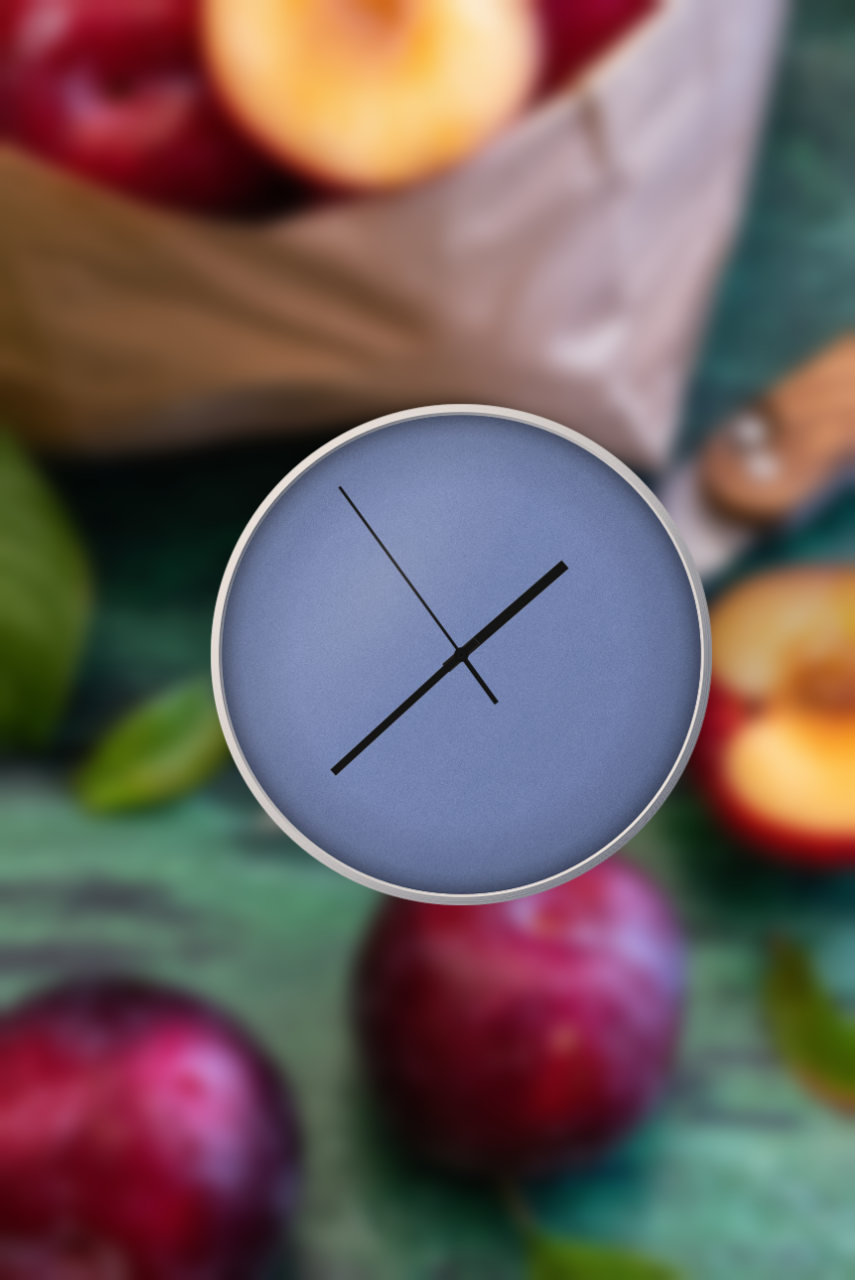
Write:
1,37,54
